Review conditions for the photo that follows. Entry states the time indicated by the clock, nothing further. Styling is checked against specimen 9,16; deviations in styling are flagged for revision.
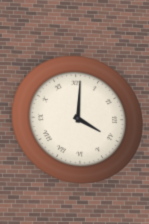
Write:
4,01
